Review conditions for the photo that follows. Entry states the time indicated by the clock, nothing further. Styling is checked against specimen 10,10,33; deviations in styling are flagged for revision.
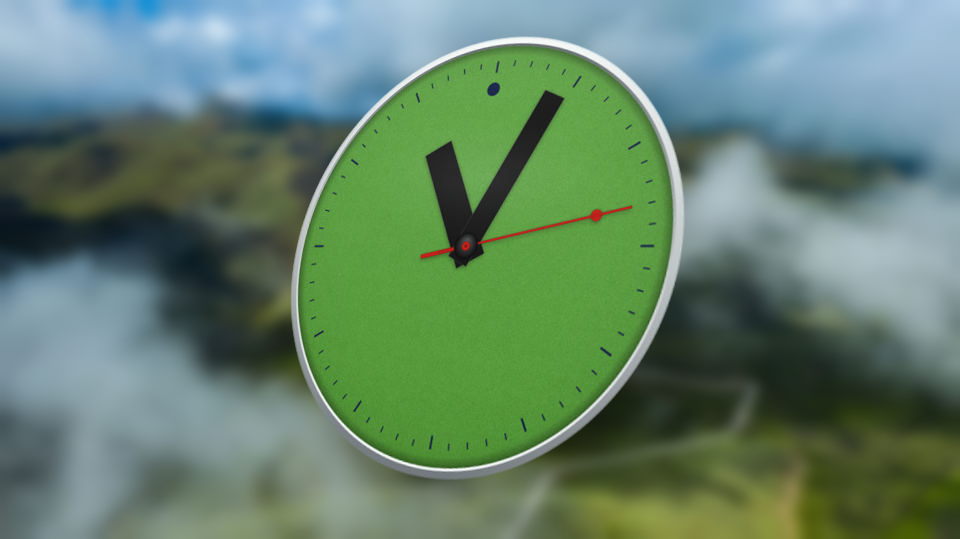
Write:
11,04,13
